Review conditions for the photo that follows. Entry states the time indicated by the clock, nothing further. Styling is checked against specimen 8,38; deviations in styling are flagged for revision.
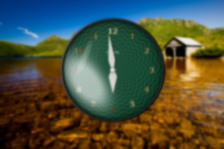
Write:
5,59
